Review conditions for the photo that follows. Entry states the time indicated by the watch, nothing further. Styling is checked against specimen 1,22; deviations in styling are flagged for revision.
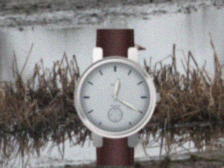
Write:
12,20
